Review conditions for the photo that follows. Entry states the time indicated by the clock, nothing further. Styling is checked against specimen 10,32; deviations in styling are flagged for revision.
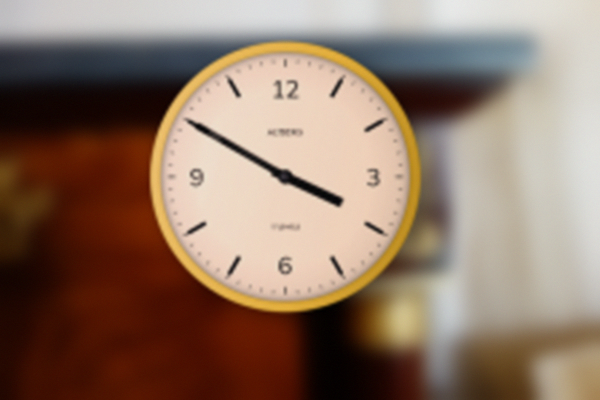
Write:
3,50
